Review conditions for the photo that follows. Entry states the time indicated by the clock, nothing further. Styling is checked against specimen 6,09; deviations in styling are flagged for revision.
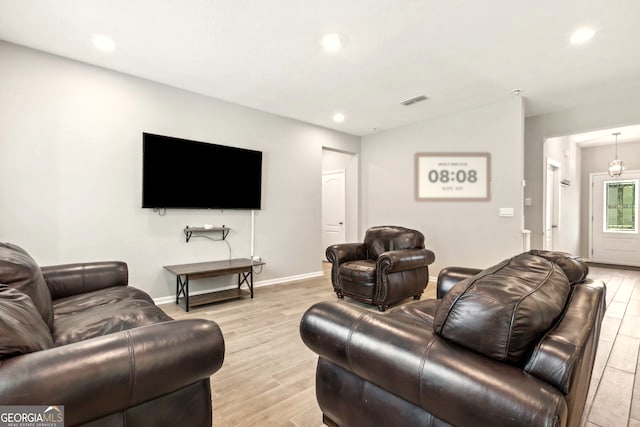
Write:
8,08
